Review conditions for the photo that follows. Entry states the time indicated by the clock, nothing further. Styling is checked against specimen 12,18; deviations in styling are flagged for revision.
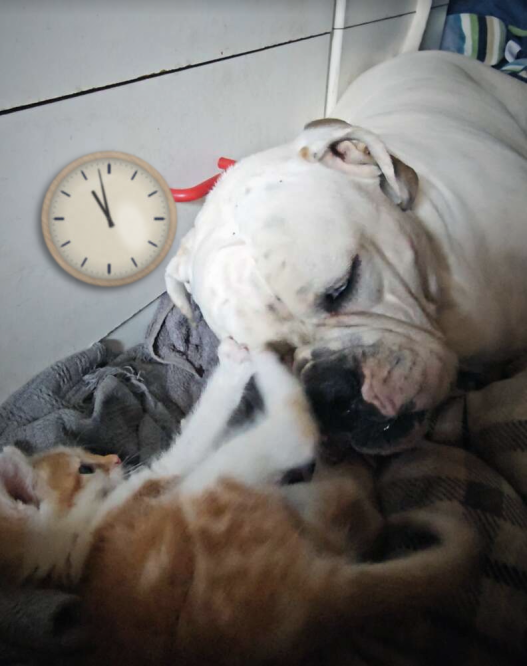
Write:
10,58
